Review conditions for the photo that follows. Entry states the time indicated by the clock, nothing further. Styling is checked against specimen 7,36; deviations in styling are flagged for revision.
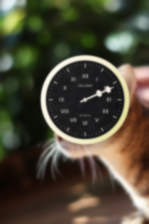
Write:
2,11
